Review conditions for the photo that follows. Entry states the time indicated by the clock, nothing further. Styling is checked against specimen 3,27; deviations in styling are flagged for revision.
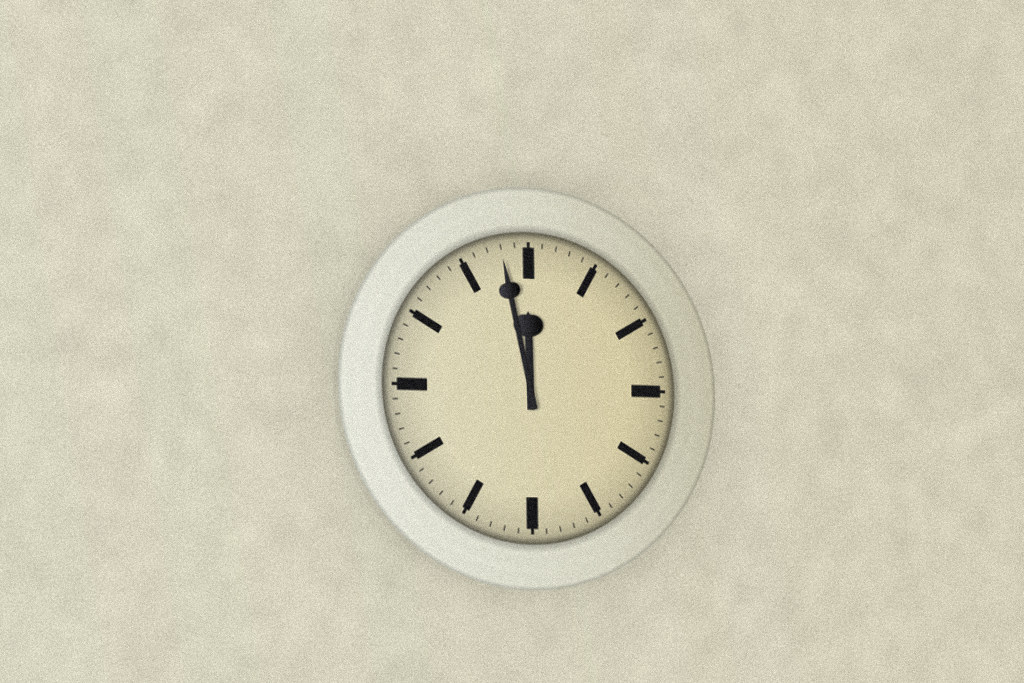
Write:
11,58
